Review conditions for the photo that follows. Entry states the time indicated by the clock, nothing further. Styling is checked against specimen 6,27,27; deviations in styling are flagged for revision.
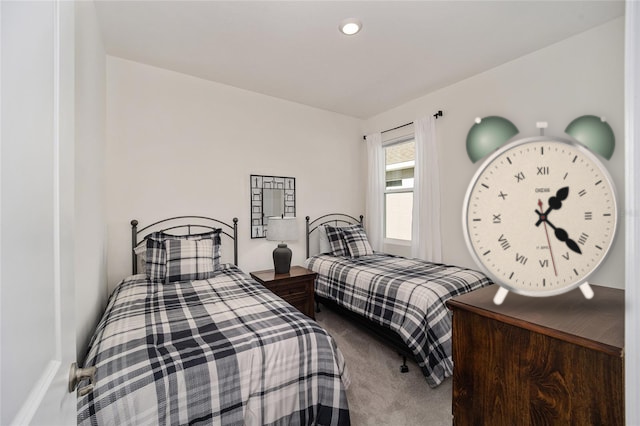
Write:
1,22,28
